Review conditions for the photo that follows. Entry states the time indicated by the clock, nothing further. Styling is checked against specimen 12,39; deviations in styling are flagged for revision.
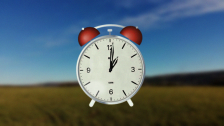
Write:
1,01
